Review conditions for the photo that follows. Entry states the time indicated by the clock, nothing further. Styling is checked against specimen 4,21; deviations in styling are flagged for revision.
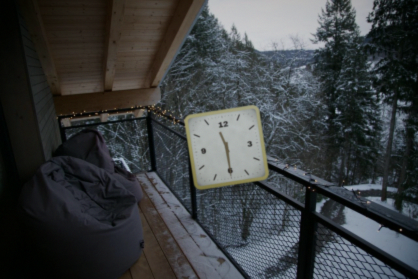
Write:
11,30
